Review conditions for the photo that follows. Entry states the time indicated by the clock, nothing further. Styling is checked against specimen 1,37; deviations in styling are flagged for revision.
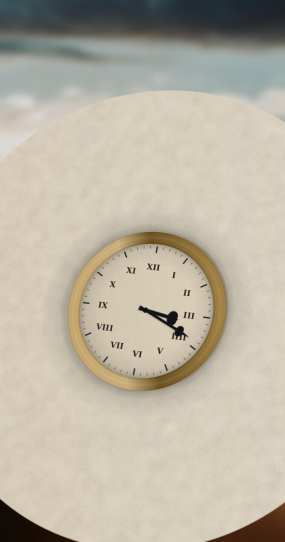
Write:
3,19
